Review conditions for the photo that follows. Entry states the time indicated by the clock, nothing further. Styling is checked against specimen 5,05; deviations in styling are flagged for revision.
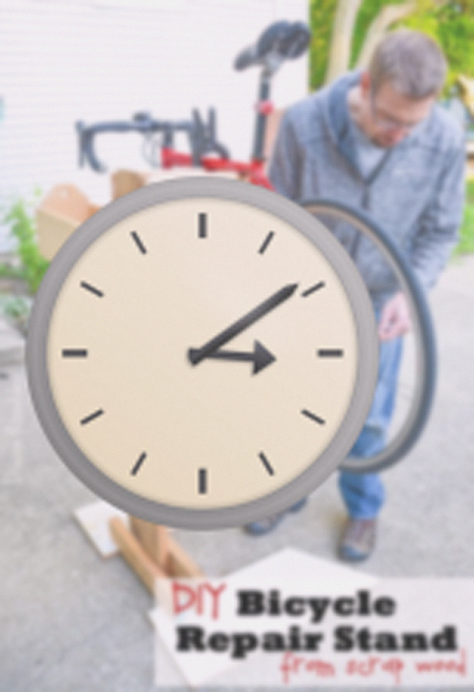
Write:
3,09
